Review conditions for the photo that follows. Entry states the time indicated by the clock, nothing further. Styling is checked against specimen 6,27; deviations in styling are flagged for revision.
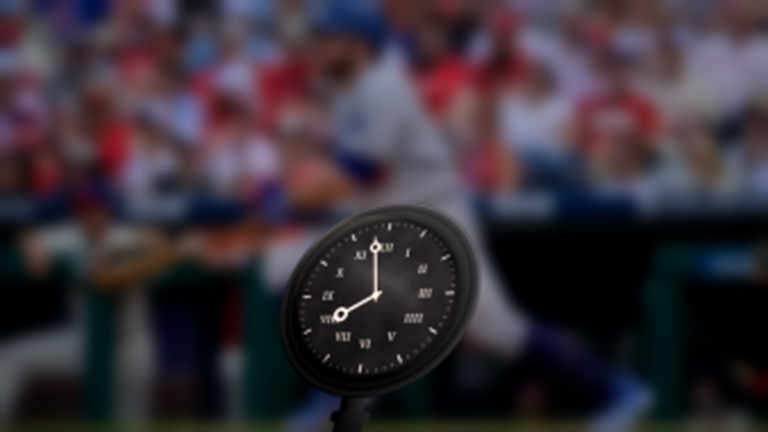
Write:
7,58
